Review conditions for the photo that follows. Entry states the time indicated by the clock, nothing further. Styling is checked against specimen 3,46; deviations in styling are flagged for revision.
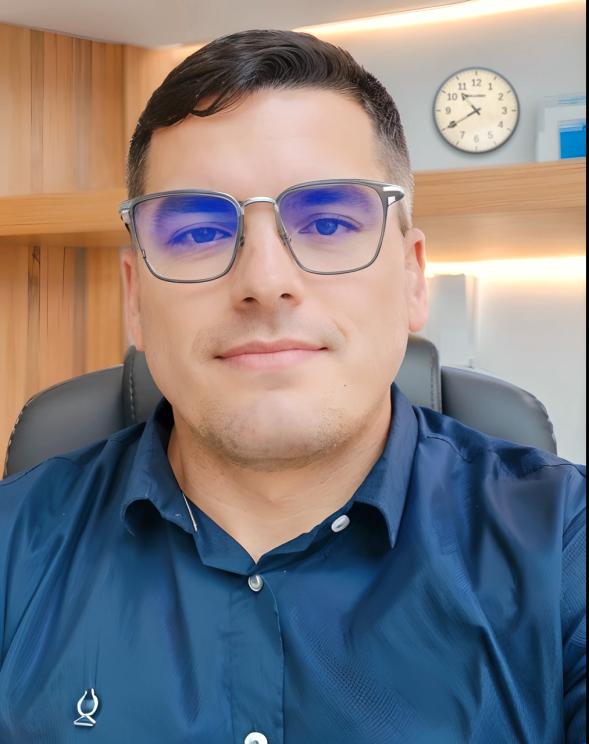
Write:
10,40
